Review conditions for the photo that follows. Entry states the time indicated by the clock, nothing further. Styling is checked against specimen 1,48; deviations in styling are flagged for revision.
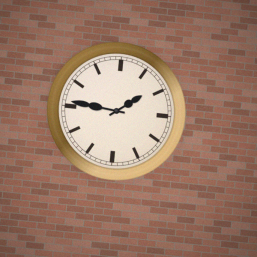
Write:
1,46
